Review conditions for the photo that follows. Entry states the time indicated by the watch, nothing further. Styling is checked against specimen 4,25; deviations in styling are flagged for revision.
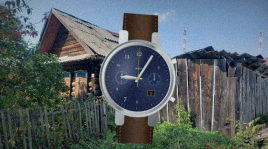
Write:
9,05
